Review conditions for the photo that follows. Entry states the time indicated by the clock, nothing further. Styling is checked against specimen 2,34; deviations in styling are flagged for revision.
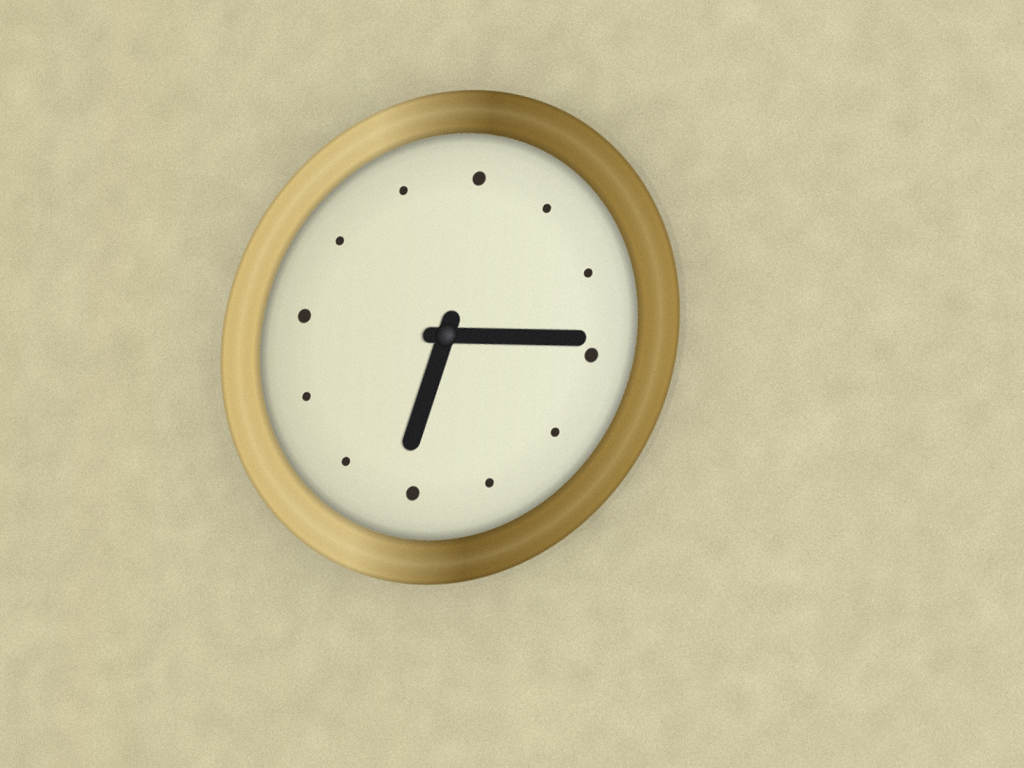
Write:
6,14
